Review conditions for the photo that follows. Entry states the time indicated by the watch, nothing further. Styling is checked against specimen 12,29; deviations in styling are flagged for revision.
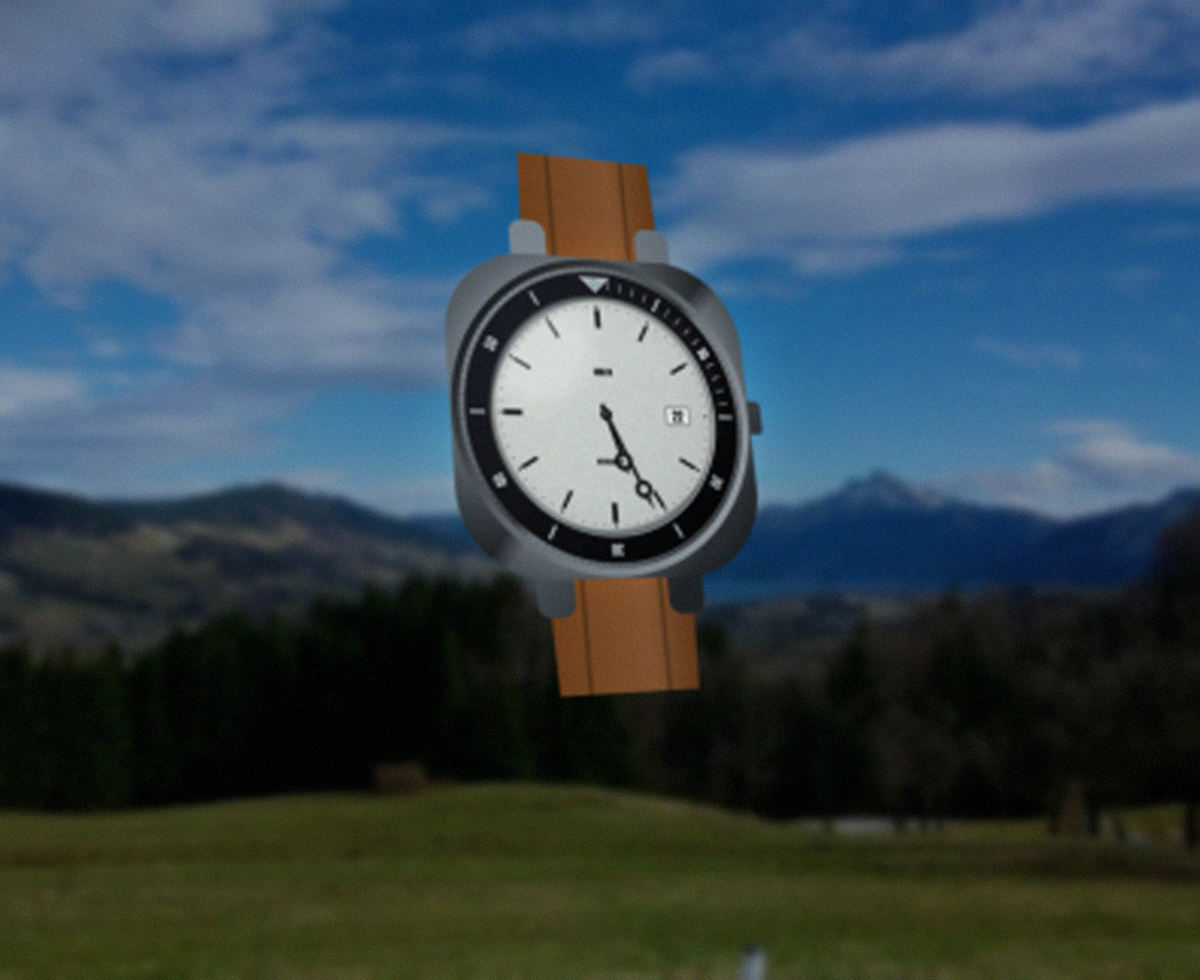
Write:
5,26
